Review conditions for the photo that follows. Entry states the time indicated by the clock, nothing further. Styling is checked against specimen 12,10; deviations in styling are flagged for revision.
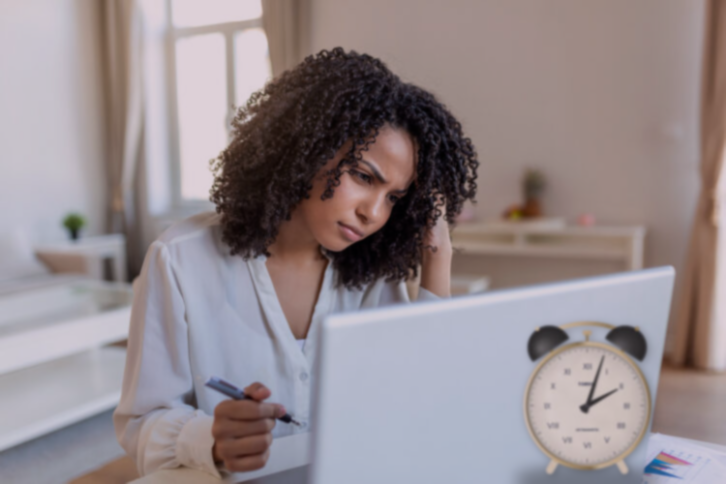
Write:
2,03
